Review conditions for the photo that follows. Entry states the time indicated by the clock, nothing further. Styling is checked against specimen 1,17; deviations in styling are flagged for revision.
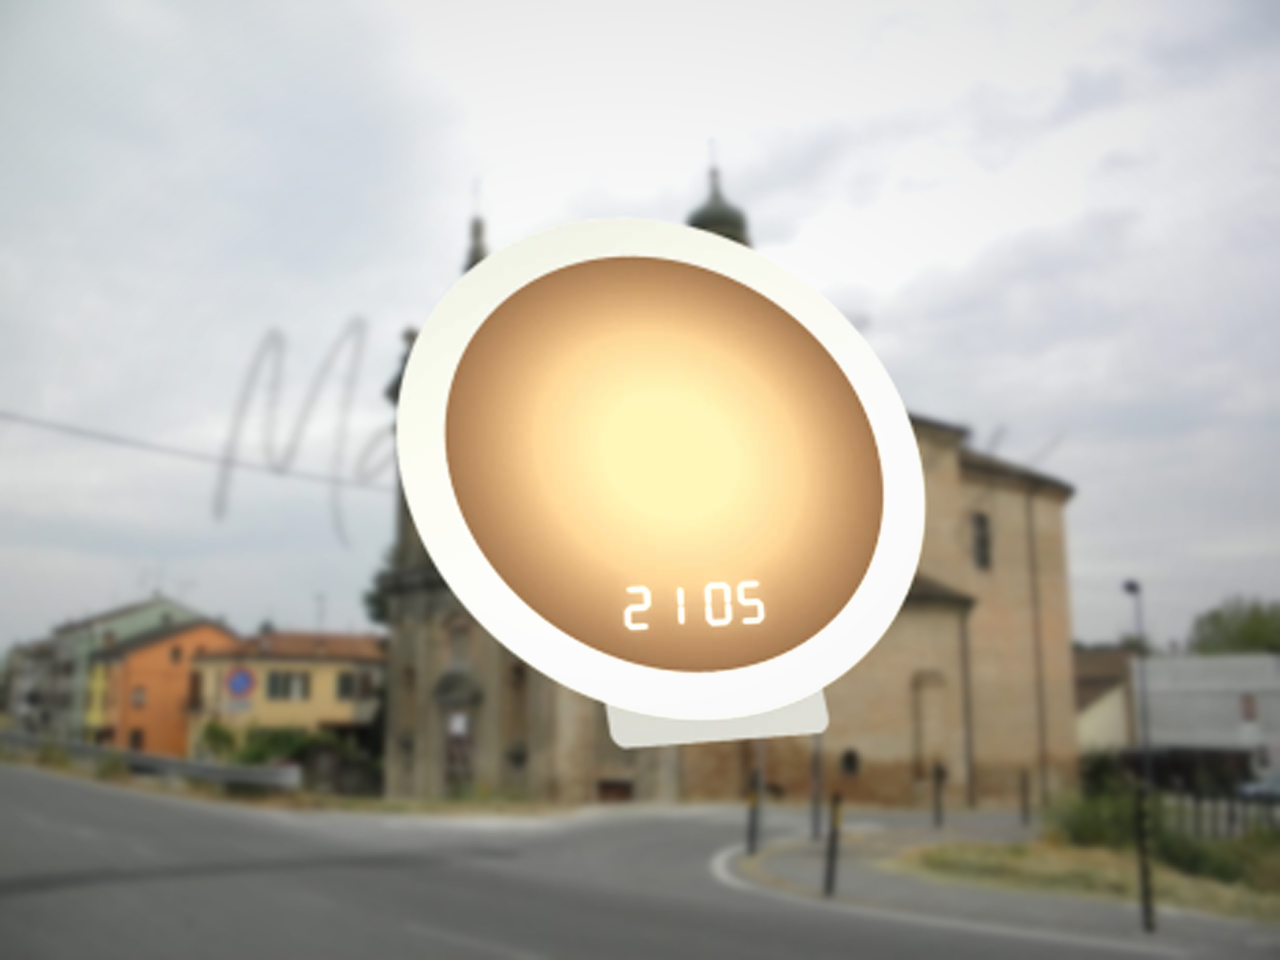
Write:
21,05
